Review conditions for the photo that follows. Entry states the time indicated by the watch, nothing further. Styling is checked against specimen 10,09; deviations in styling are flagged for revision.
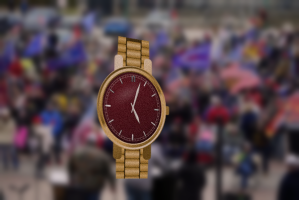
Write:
5,03
